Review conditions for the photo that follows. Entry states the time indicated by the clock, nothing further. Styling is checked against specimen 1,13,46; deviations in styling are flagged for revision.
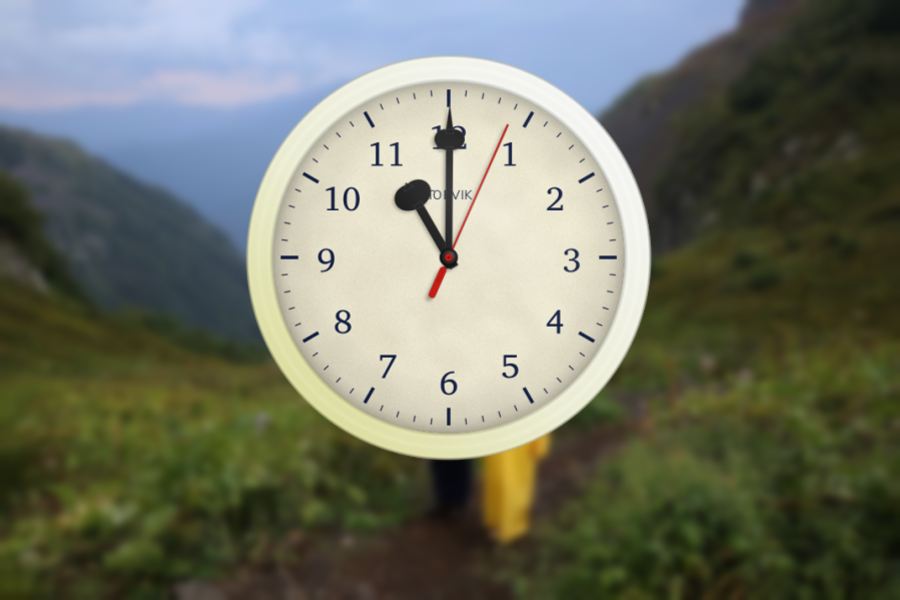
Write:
11,00,04
